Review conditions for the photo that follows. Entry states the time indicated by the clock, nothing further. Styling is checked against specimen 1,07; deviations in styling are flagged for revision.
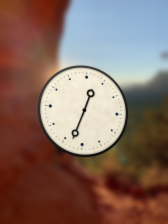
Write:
12,33
